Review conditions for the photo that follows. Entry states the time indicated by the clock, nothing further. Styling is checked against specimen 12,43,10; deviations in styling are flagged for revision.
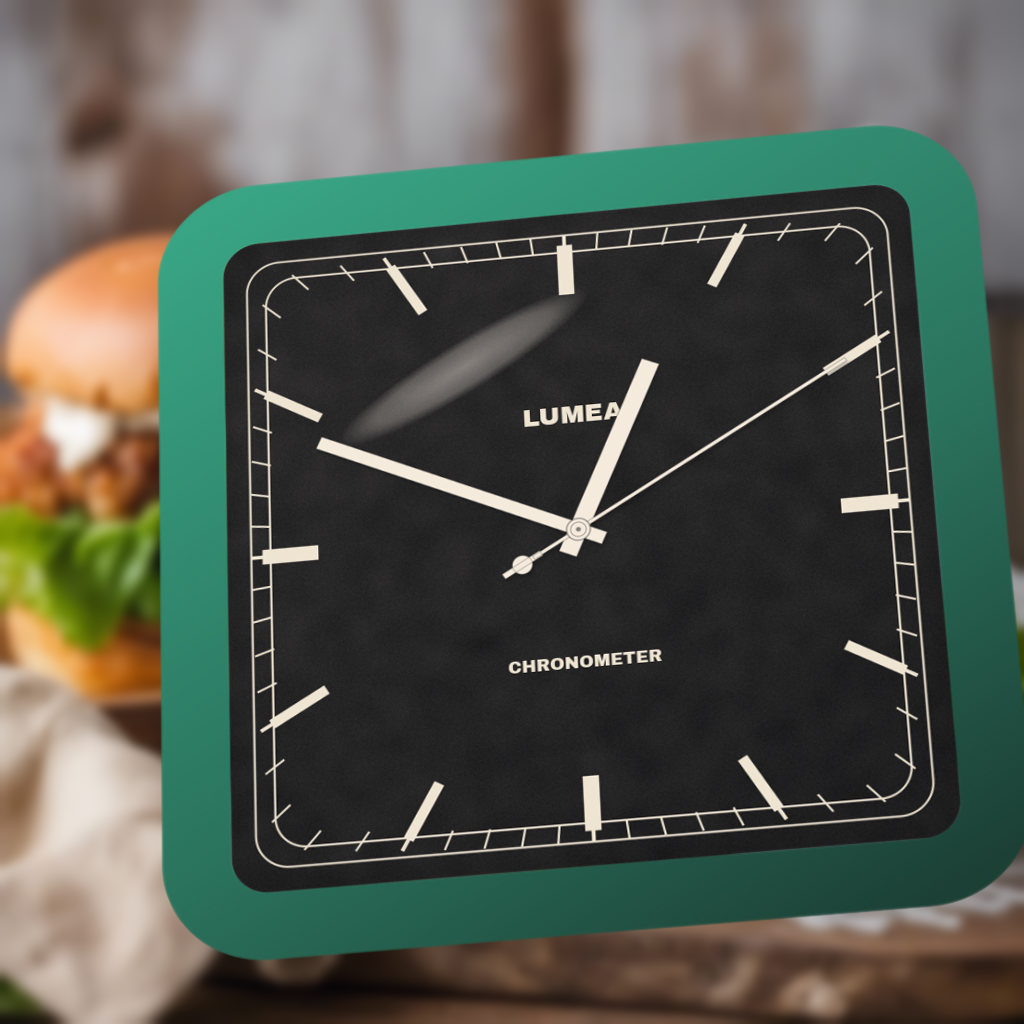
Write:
12,49,10
